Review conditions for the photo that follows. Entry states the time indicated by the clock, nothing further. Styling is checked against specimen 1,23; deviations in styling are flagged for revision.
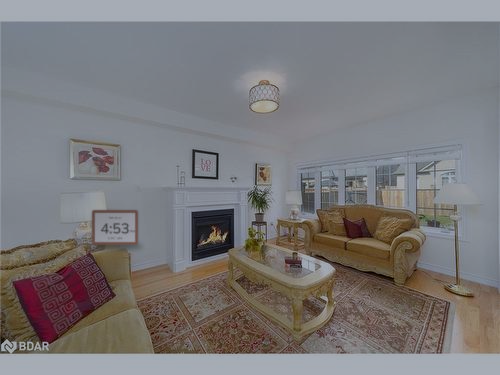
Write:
4,53
